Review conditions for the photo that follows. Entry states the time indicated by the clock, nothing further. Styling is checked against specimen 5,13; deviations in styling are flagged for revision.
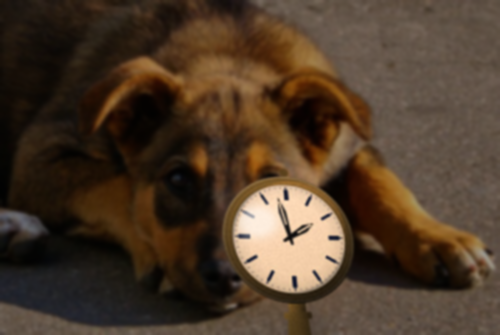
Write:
1,58
